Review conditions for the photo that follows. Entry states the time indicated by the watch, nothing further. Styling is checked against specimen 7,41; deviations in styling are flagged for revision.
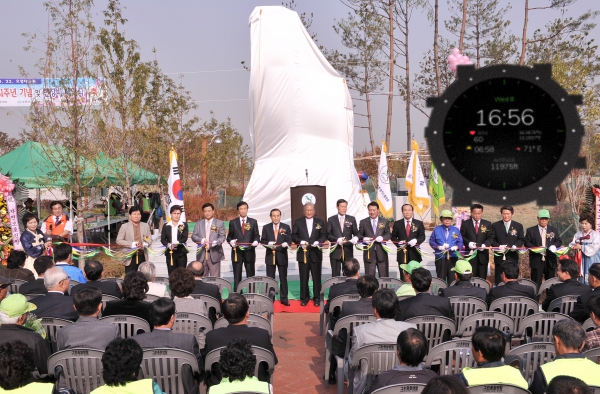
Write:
16,56
